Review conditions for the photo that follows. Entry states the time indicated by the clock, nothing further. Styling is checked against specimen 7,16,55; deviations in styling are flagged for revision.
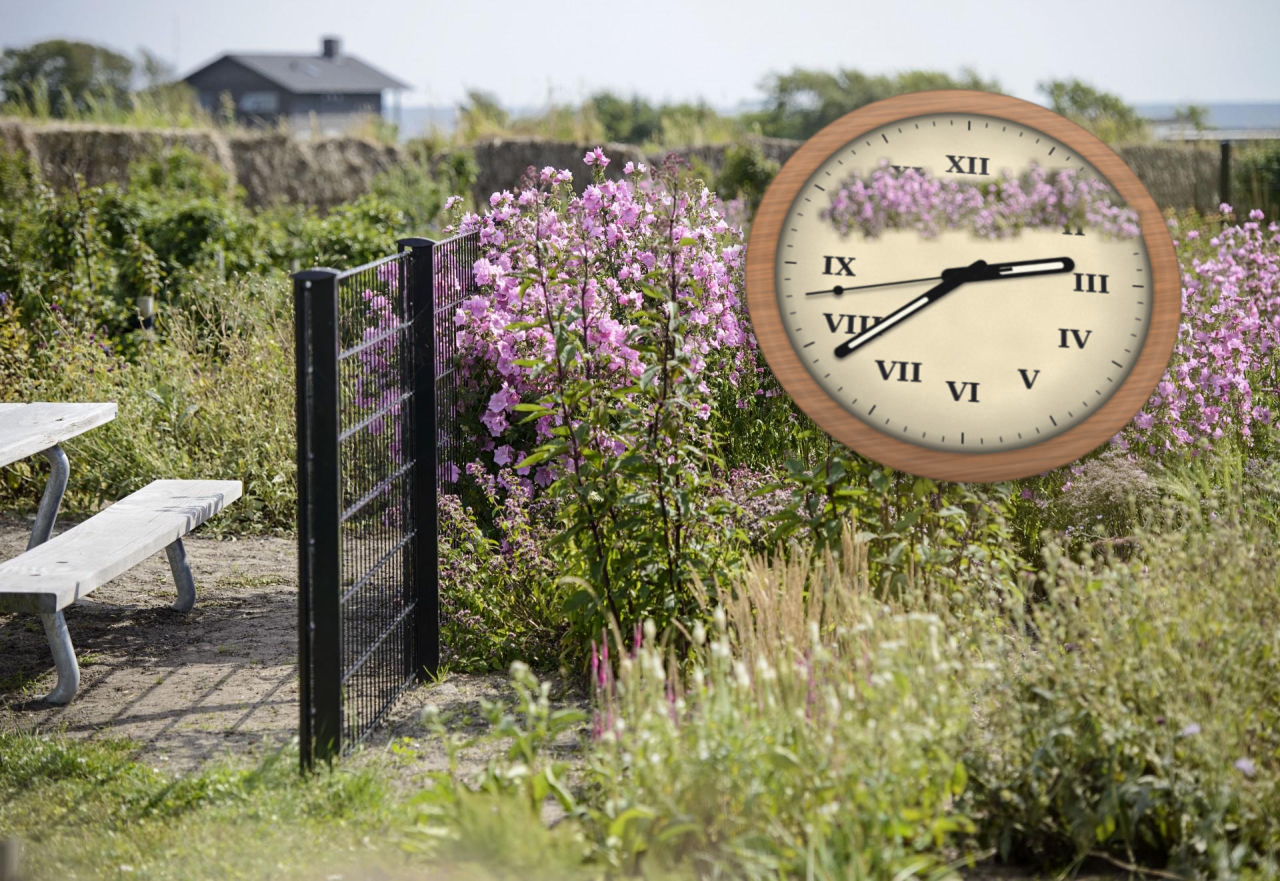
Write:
2,38,43
